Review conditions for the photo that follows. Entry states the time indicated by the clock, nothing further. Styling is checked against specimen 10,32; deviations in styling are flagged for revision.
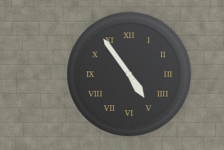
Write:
4,54
